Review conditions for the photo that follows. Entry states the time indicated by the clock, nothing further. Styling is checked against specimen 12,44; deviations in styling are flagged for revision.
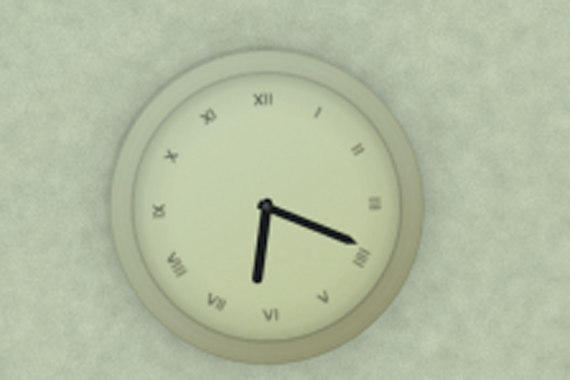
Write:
6,19
